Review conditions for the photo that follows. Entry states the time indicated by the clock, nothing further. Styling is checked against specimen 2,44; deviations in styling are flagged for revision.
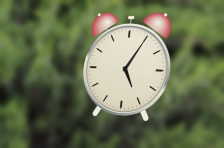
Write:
5,05
